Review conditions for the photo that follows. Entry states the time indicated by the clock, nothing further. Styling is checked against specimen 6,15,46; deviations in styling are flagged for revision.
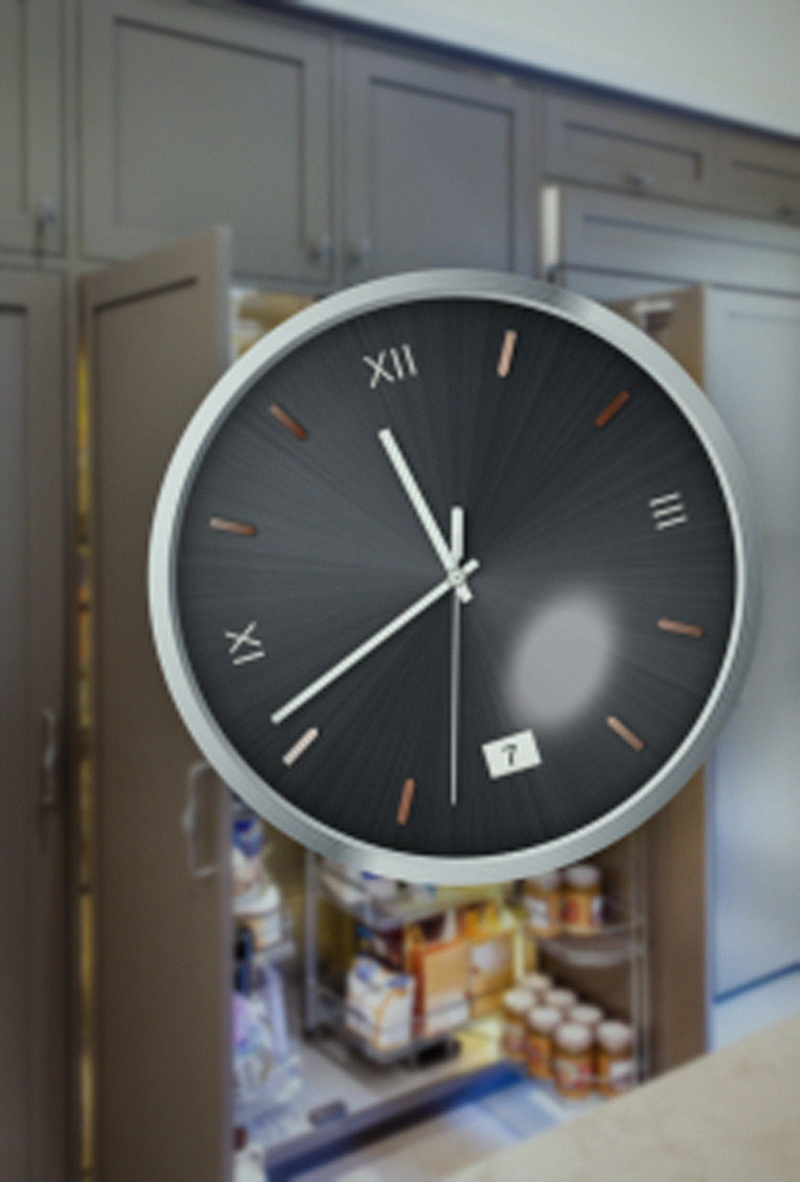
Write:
11,41,33
